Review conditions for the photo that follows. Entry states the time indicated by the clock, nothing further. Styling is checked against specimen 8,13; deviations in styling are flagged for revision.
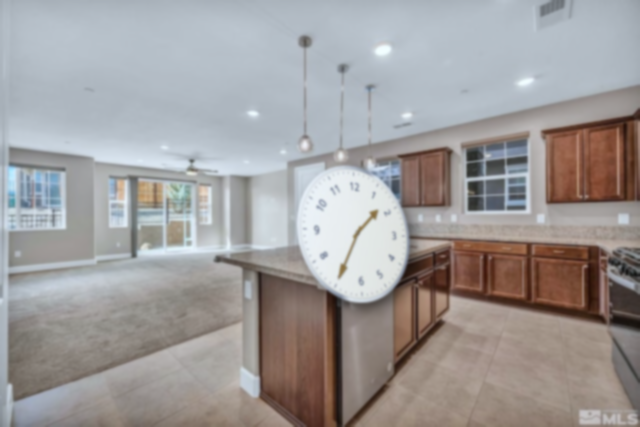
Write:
1,35
